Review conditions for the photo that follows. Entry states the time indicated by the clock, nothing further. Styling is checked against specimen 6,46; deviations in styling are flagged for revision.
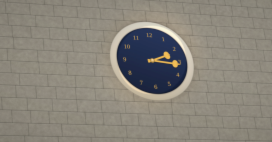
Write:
2,16
